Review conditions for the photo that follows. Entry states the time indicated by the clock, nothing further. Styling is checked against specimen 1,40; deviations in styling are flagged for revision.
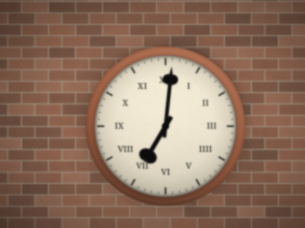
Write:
7,01
